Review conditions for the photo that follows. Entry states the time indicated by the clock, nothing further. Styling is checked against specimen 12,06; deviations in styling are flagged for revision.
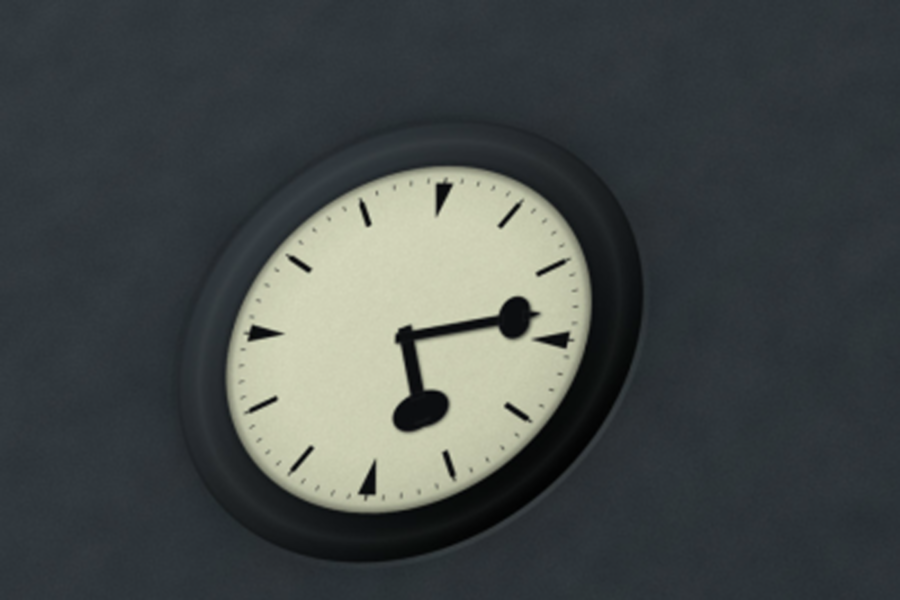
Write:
5,13
